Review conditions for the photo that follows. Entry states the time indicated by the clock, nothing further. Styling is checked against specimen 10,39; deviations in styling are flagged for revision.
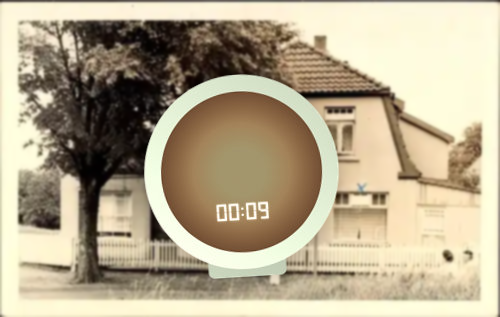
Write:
0,09
